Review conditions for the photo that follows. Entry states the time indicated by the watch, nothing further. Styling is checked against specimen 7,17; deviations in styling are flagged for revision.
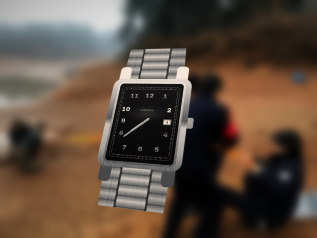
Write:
7,38
